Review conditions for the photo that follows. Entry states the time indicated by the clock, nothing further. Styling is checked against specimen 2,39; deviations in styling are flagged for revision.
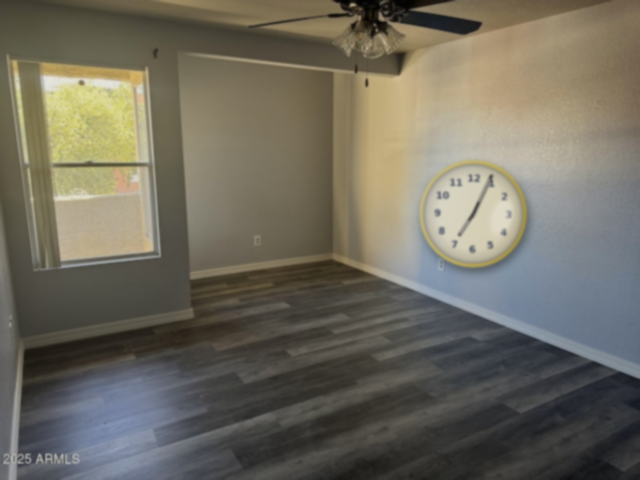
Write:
7,04
